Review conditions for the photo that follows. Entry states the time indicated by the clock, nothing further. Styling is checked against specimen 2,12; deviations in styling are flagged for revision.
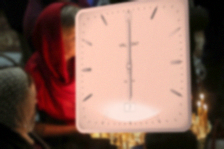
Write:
6,00
